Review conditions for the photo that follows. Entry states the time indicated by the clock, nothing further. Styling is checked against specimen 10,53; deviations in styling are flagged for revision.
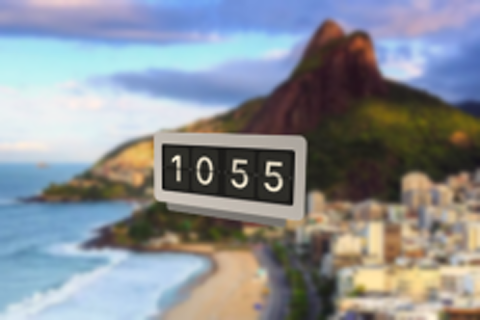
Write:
10,55
